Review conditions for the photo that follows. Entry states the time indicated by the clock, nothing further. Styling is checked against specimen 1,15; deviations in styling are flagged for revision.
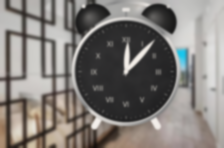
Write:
12,07
